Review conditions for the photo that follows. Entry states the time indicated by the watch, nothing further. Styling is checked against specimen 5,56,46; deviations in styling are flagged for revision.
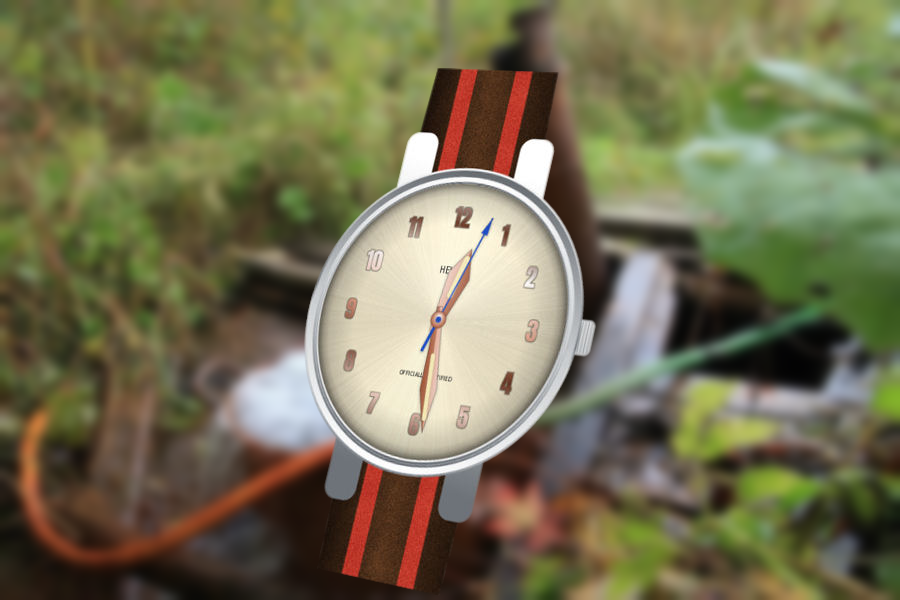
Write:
12,29,03
